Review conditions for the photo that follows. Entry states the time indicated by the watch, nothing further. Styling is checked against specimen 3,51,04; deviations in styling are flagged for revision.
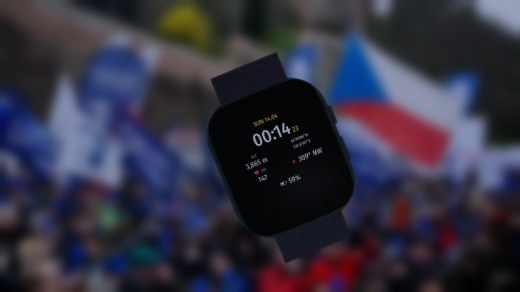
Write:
0,14,23
